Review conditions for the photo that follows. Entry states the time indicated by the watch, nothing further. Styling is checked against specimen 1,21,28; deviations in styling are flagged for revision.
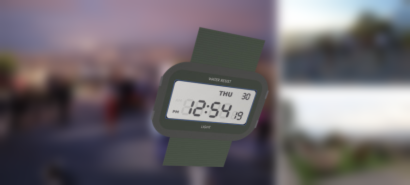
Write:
12,54,19
